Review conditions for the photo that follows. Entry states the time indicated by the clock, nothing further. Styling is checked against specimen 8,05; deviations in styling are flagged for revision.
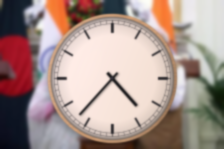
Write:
4,37
